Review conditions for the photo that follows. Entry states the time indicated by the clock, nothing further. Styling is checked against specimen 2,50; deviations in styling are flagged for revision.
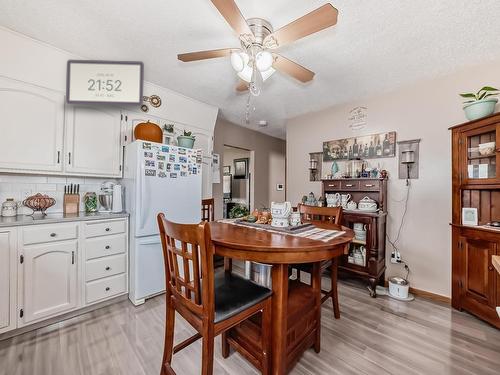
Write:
21,52
